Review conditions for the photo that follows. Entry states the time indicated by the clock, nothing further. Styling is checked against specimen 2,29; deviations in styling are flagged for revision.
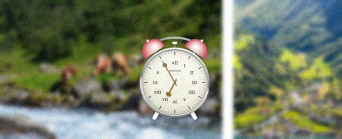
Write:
6,55
